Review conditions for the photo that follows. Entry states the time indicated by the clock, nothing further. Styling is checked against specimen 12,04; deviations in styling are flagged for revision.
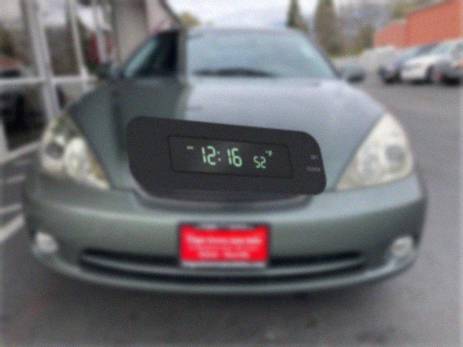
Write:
12,16
